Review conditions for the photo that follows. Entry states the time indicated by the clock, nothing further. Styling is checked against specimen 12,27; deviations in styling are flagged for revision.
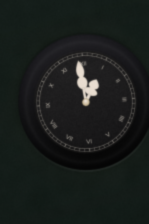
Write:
12,59
